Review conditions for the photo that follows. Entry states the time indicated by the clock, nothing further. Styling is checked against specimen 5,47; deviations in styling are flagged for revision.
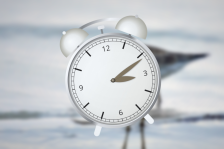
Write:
3,11
